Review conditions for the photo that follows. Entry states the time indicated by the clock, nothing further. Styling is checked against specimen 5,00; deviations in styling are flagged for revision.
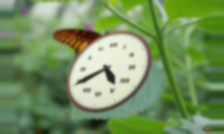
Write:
4,40
